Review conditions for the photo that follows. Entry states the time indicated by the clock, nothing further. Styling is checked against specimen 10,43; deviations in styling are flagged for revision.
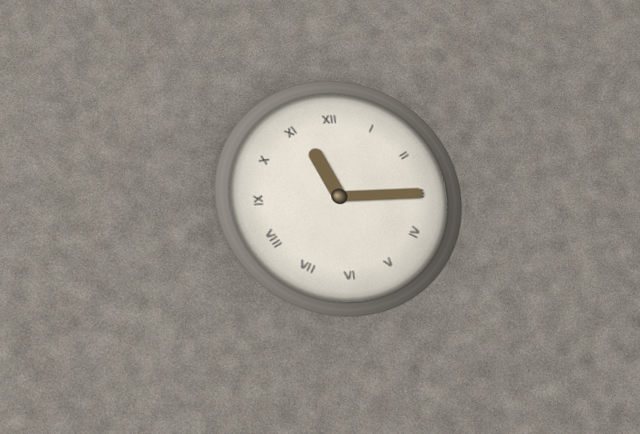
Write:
11,15
